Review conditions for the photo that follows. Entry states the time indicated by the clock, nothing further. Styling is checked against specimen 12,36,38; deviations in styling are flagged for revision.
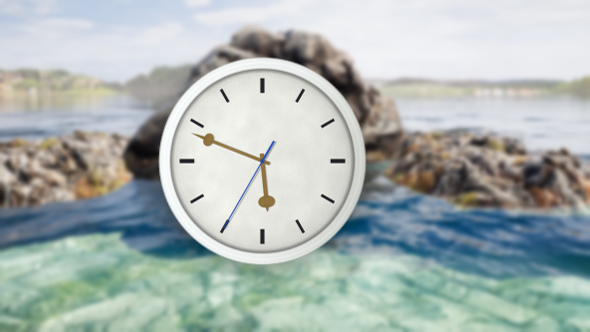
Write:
5,48,35
